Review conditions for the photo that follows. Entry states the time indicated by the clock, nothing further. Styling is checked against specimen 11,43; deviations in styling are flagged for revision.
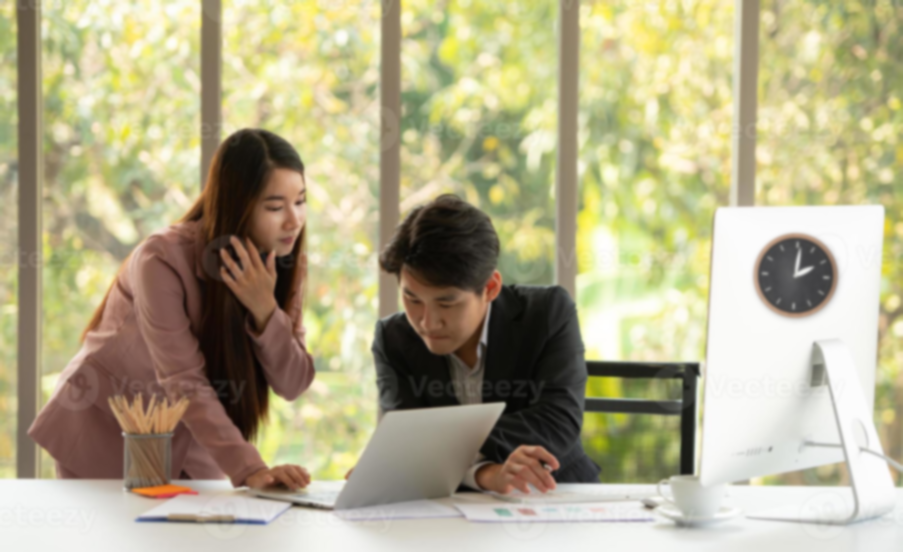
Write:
2,01
